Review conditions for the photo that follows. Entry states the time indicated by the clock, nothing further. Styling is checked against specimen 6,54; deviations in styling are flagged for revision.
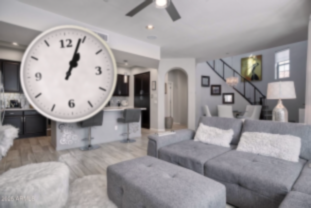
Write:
1,04
